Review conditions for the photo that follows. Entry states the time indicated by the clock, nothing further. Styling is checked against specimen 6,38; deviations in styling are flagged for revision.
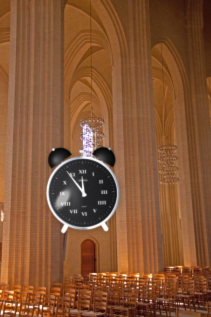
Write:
11,54
